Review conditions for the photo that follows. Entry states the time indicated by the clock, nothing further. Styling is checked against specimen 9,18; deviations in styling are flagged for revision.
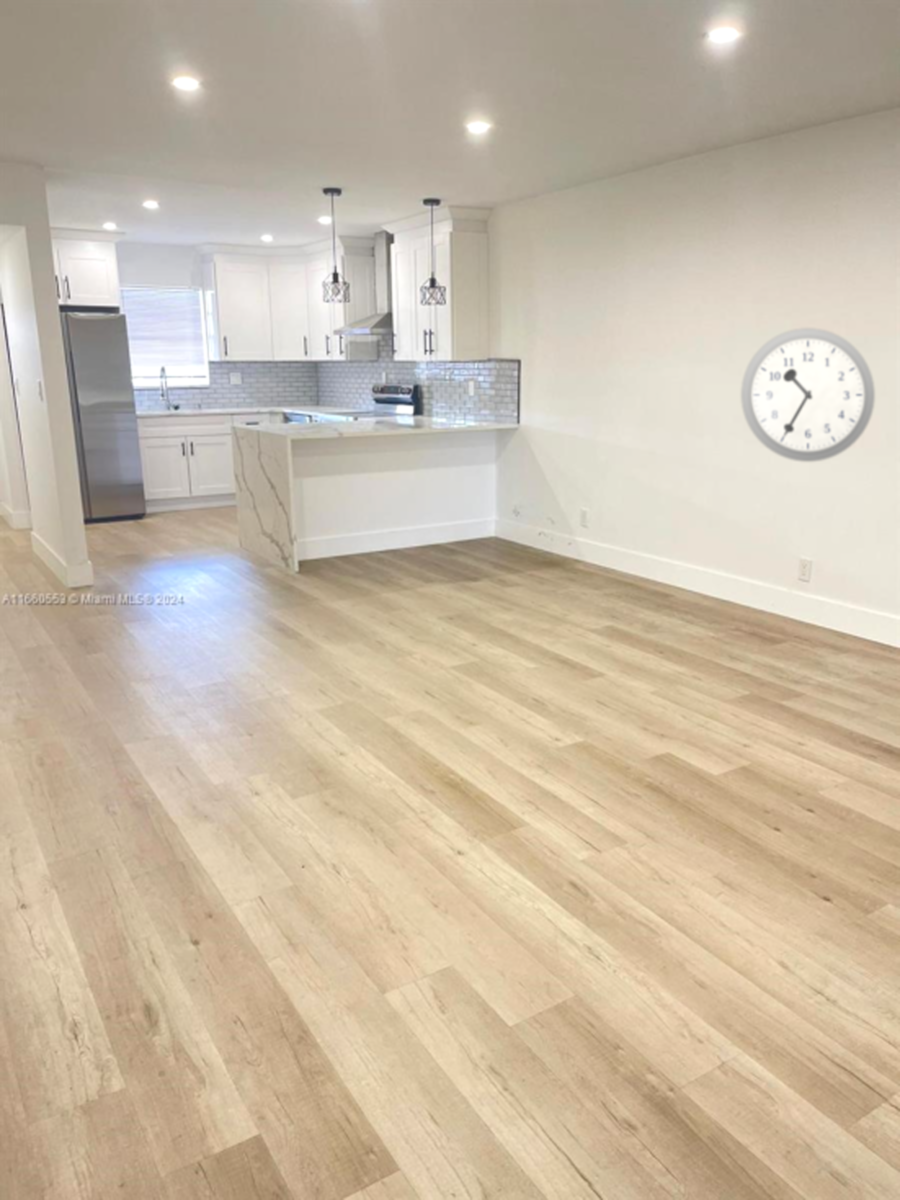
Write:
10,35
